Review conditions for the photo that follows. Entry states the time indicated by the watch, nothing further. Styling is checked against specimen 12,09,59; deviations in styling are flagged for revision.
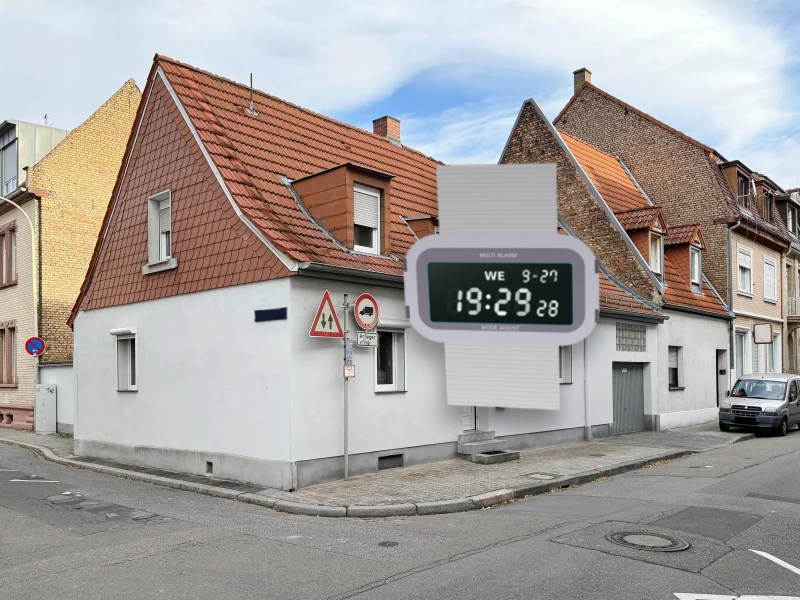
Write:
19,29,28
